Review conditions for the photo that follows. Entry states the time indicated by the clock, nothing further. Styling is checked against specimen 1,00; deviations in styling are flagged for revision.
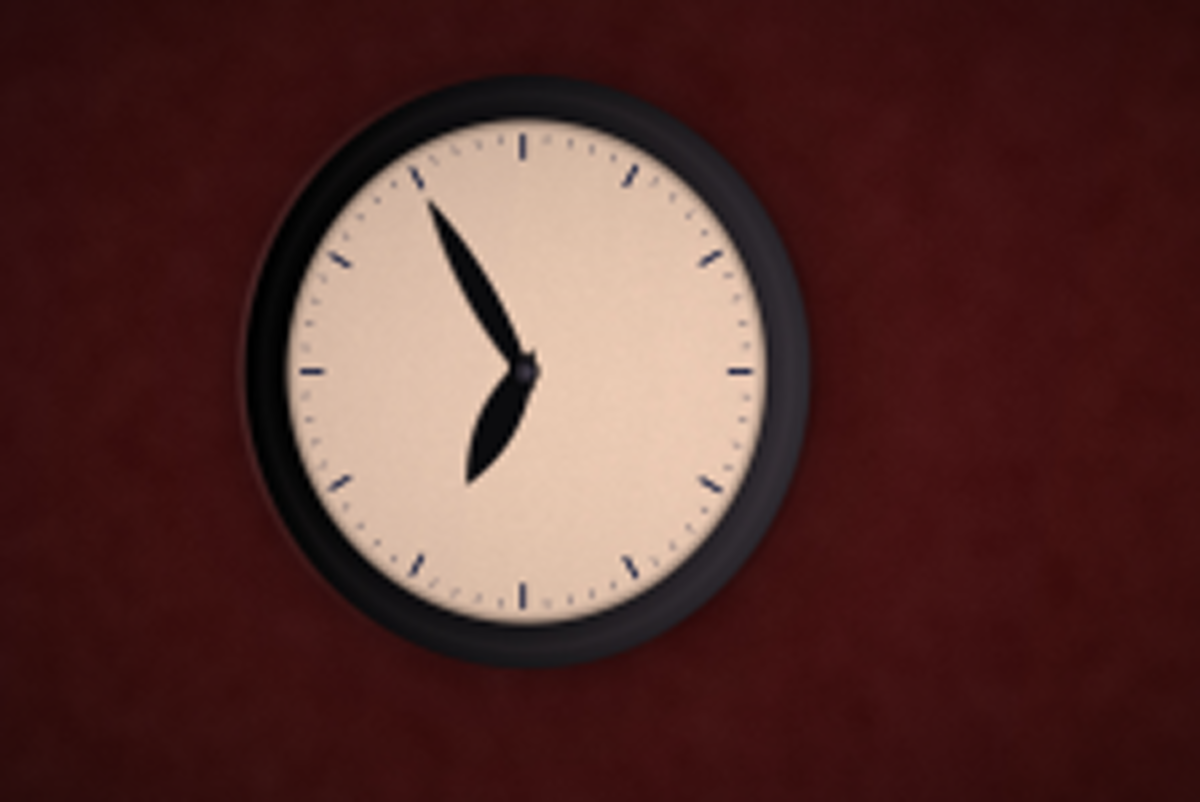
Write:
6,55
